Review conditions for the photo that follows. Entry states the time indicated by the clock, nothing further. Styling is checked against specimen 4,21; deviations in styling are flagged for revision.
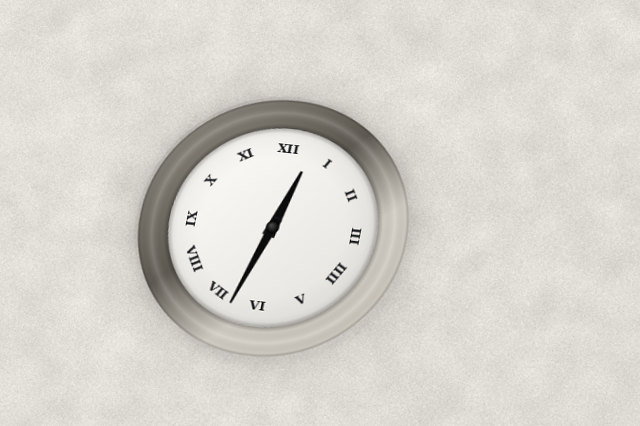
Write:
12,33
